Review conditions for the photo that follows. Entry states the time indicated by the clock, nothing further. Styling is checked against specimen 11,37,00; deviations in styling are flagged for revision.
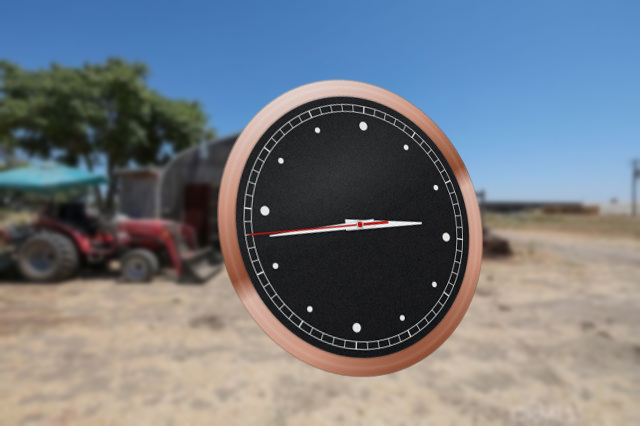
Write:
2,42,43
